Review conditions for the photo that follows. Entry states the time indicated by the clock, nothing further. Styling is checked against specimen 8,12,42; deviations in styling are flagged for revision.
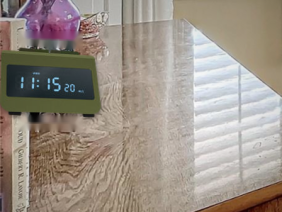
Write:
11,15,20
